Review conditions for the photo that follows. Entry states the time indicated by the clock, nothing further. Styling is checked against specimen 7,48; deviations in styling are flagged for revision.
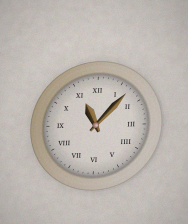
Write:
11,07
